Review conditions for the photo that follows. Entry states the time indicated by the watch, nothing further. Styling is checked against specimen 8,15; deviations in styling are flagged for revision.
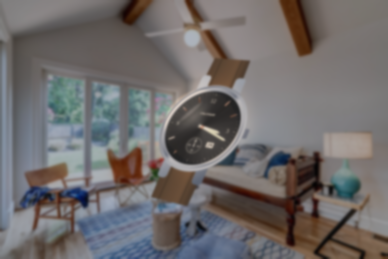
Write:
3,18
